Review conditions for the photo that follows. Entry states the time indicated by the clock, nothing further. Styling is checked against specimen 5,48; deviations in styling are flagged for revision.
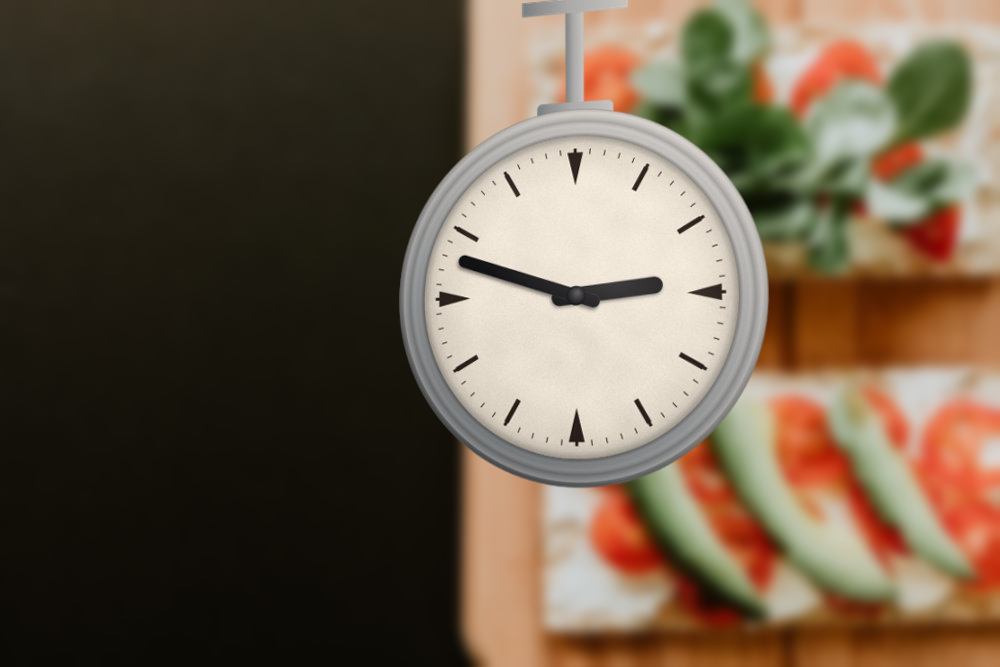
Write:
2,48
